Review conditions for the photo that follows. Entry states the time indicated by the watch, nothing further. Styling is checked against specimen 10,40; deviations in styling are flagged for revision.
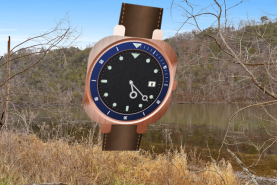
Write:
5,22
